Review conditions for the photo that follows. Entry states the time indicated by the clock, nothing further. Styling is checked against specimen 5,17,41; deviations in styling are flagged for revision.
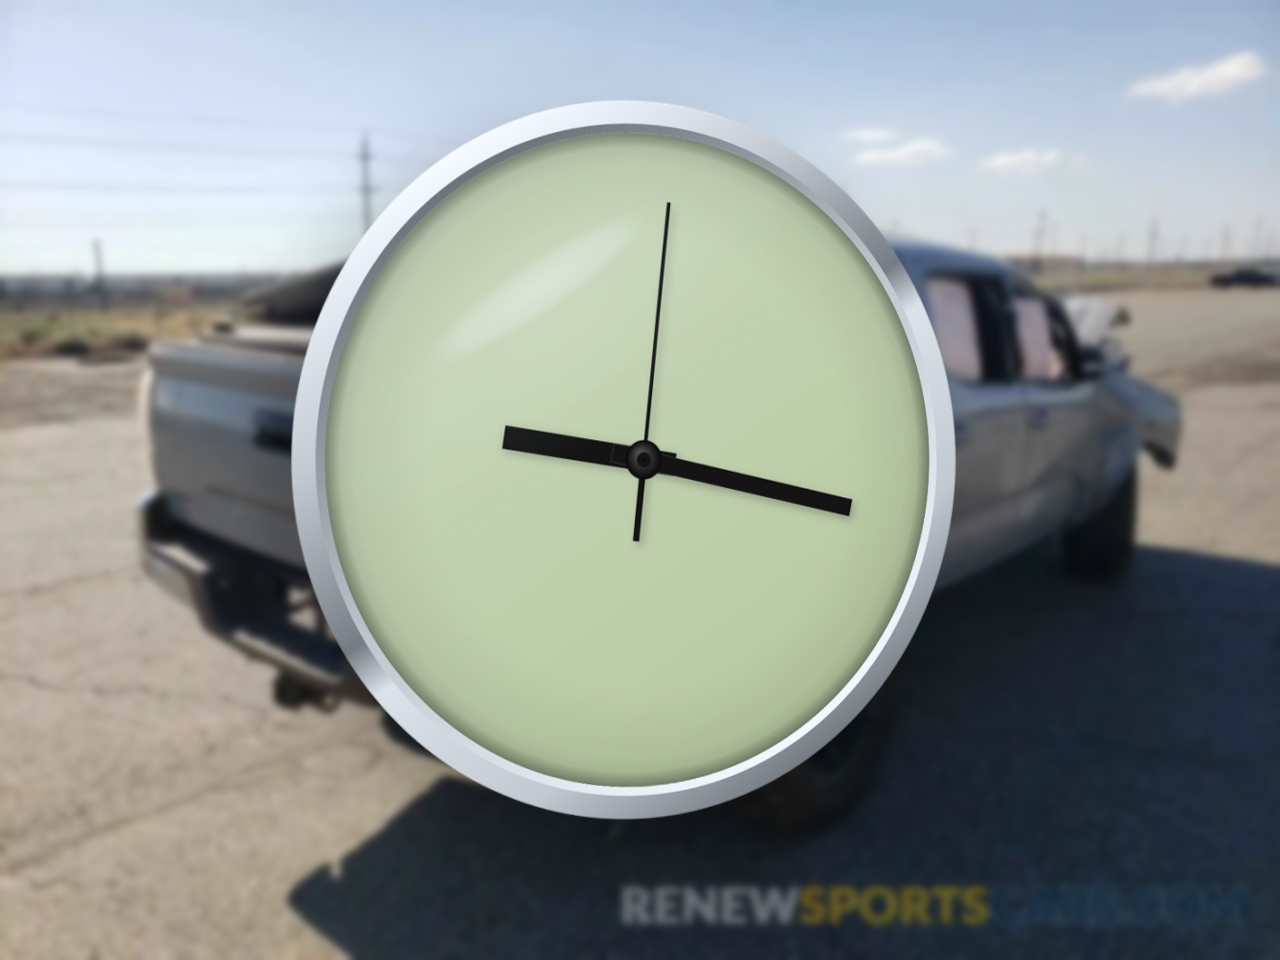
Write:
9,17,01
